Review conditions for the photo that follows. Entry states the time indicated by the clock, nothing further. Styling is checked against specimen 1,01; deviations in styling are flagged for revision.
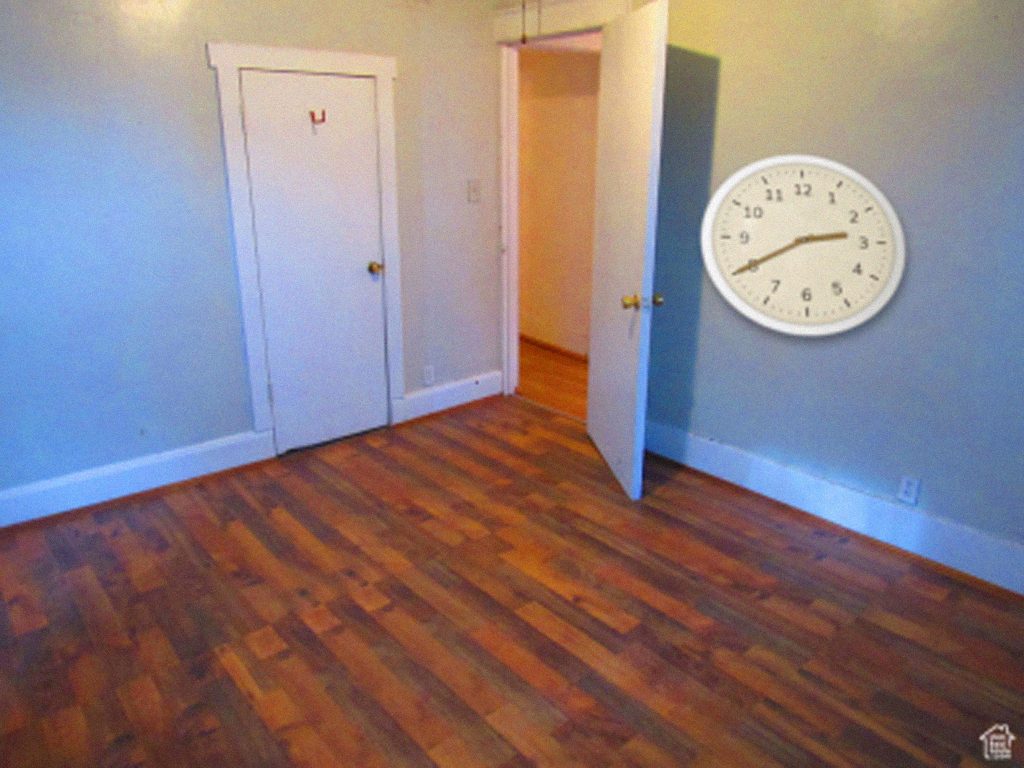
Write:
2,40
